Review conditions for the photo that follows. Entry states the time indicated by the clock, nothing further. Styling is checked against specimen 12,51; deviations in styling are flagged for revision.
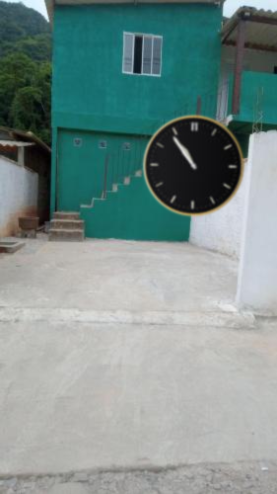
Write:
10,54
